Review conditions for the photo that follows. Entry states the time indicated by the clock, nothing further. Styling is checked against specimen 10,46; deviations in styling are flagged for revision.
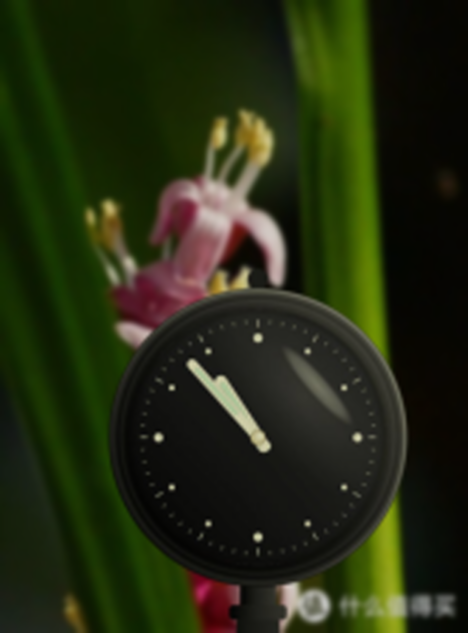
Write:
10,53
